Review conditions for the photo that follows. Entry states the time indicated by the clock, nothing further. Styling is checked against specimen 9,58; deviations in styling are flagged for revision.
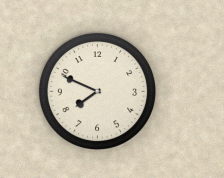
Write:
7,49
